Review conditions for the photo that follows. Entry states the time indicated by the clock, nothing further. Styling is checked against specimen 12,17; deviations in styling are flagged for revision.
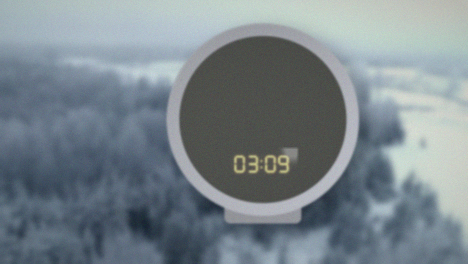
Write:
3,09
